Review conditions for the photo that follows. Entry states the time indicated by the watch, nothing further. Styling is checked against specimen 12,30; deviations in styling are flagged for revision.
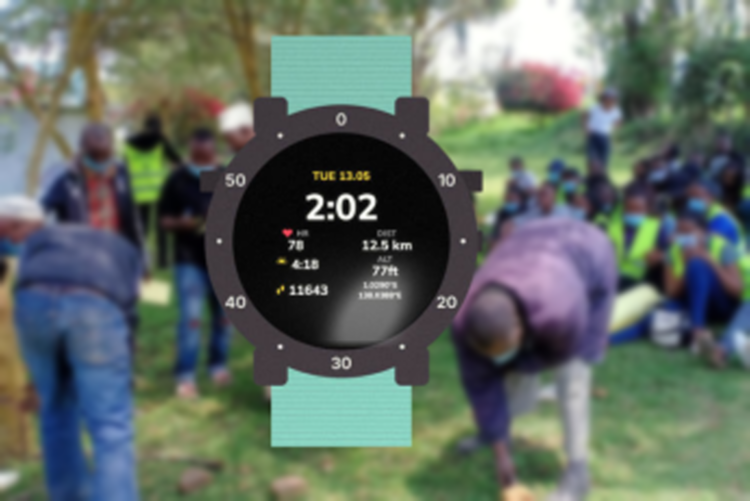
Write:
2,02
